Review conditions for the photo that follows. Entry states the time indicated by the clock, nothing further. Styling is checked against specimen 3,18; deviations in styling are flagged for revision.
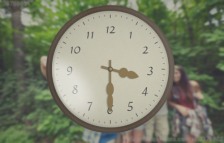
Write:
3,30
